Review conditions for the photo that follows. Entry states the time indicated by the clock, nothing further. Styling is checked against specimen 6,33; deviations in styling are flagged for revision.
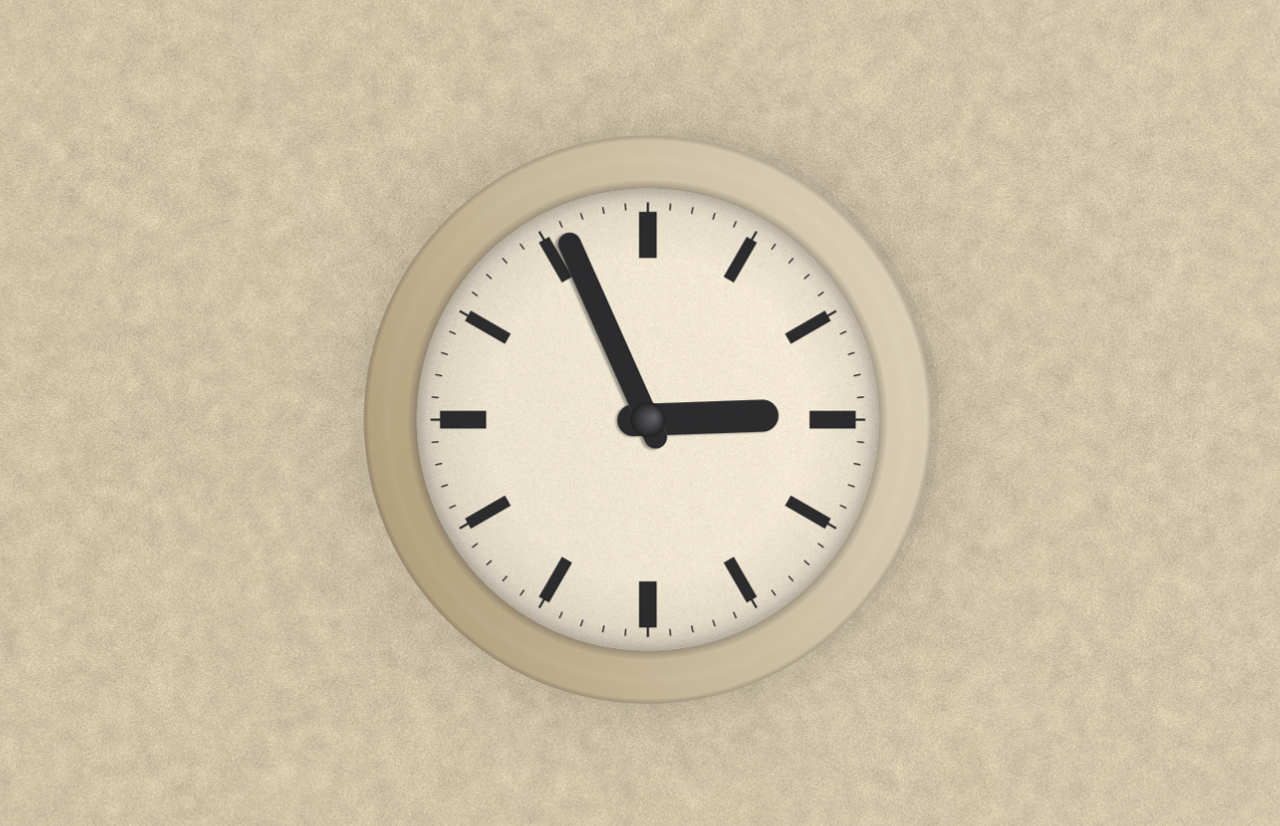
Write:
2,56
